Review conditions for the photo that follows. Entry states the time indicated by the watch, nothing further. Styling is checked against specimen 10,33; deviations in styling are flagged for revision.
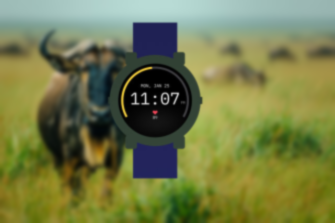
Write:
11,07
